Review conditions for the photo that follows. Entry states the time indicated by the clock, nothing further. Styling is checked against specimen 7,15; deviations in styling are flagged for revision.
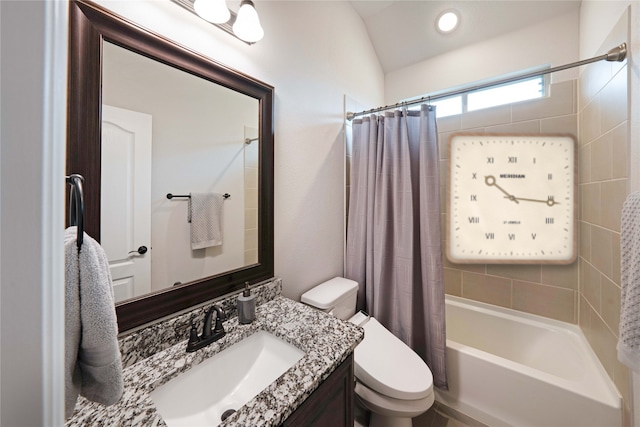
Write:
10,16
